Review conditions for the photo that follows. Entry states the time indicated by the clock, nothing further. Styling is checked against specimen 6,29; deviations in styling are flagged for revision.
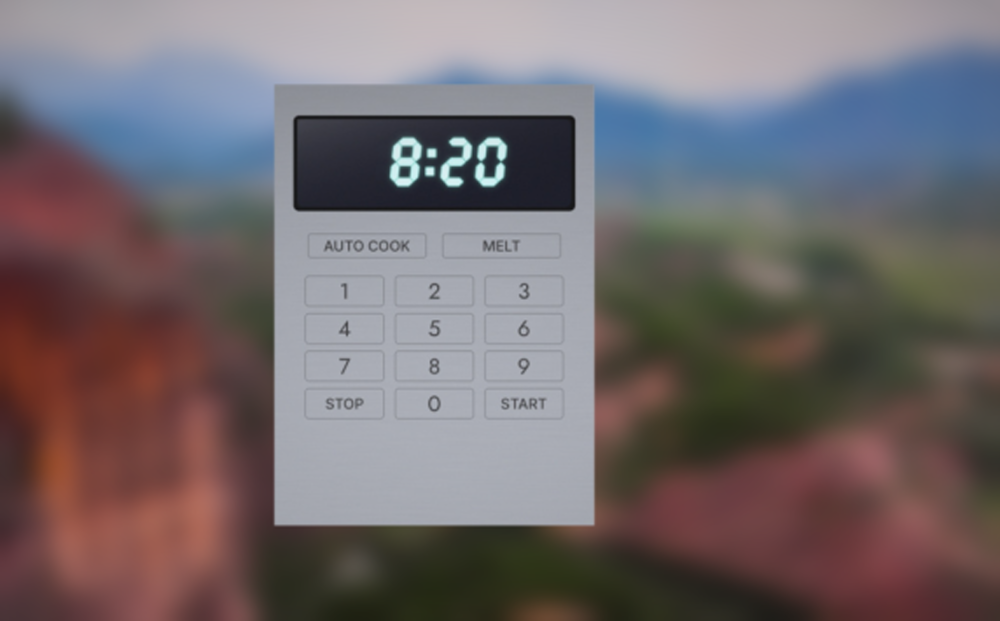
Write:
8,20
